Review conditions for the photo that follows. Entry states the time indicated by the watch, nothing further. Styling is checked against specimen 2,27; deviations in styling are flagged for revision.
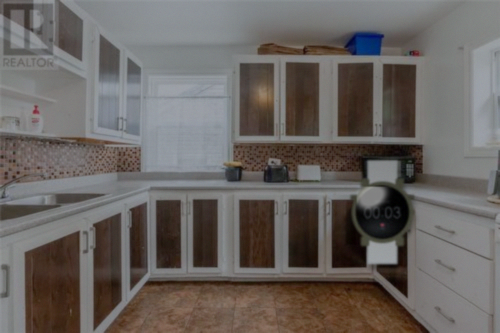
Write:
0,03
